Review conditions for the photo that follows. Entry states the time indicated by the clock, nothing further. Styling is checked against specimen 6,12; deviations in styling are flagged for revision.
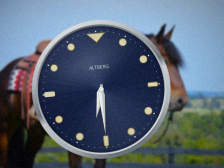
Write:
6,30
